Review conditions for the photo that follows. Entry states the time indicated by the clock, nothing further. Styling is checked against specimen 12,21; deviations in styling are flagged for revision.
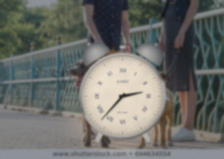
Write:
2,37
